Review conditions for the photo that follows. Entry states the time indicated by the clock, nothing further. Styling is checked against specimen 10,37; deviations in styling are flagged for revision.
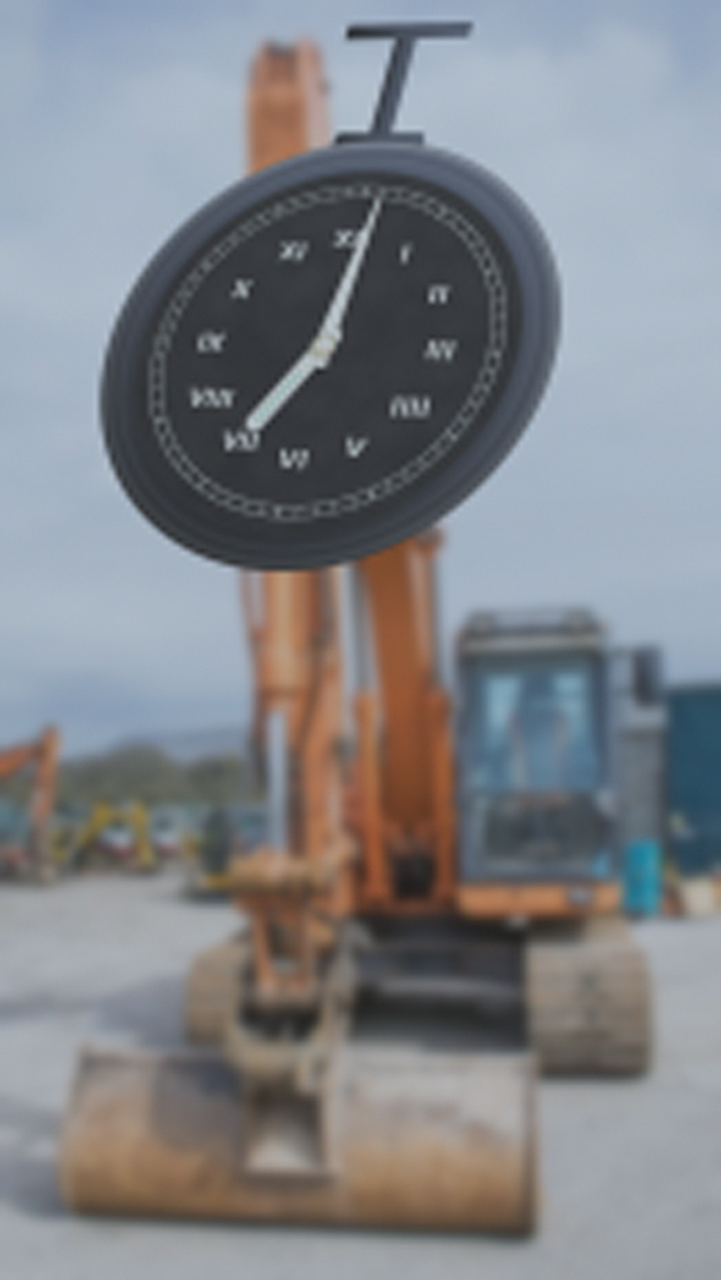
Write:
7,01
